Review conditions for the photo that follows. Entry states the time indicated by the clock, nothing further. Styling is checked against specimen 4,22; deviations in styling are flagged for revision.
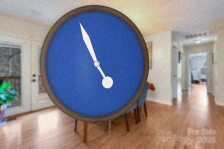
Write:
4,56
